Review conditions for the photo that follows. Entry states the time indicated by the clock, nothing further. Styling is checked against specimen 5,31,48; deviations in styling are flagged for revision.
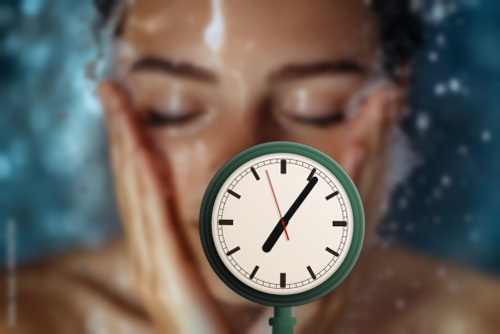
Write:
7,05,57
